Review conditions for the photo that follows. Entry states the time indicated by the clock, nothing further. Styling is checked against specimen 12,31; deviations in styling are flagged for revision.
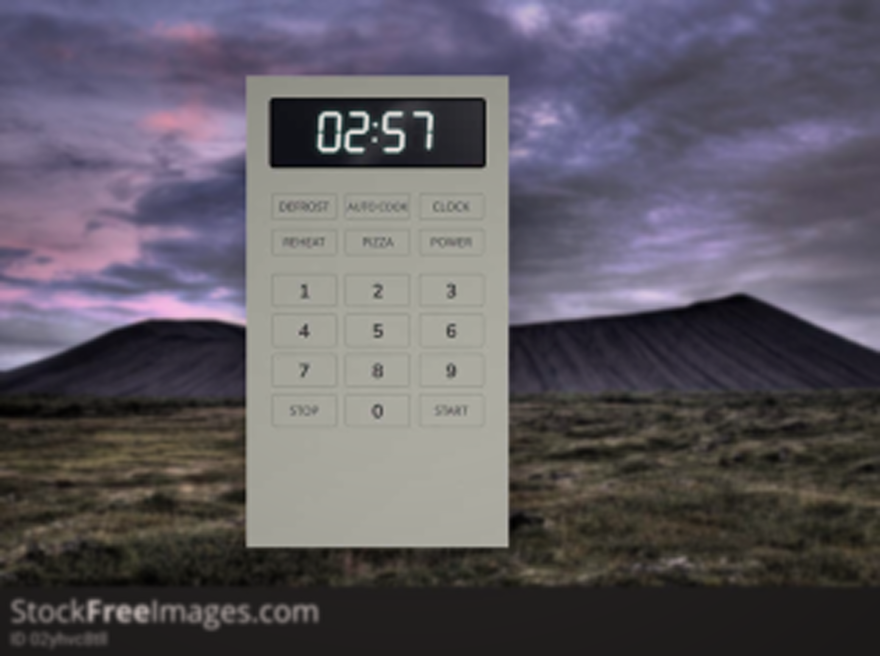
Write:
2,57
